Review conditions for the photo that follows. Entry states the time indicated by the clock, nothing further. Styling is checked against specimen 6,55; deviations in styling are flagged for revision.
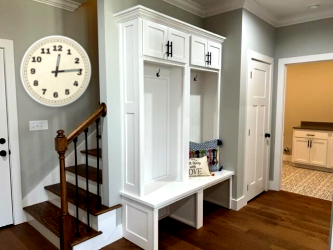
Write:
12,14
